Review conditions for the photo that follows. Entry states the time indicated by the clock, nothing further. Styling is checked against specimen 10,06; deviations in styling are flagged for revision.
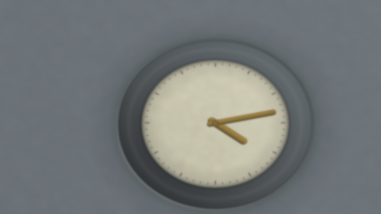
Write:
4,13
